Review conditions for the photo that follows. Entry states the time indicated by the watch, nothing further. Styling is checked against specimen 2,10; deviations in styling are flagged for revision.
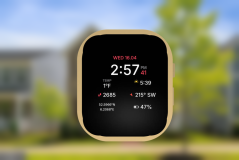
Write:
2,57
